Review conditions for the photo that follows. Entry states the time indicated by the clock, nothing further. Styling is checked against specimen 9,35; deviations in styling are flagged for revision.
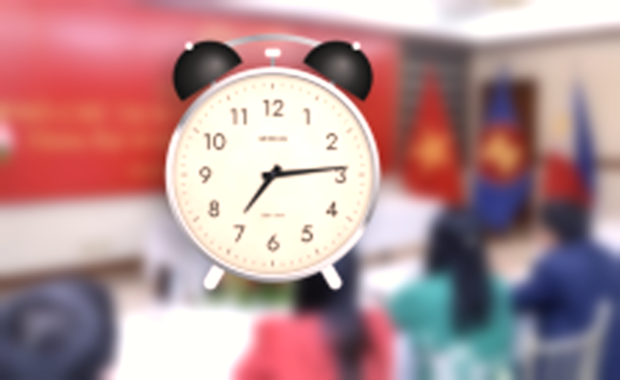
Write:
7,14
